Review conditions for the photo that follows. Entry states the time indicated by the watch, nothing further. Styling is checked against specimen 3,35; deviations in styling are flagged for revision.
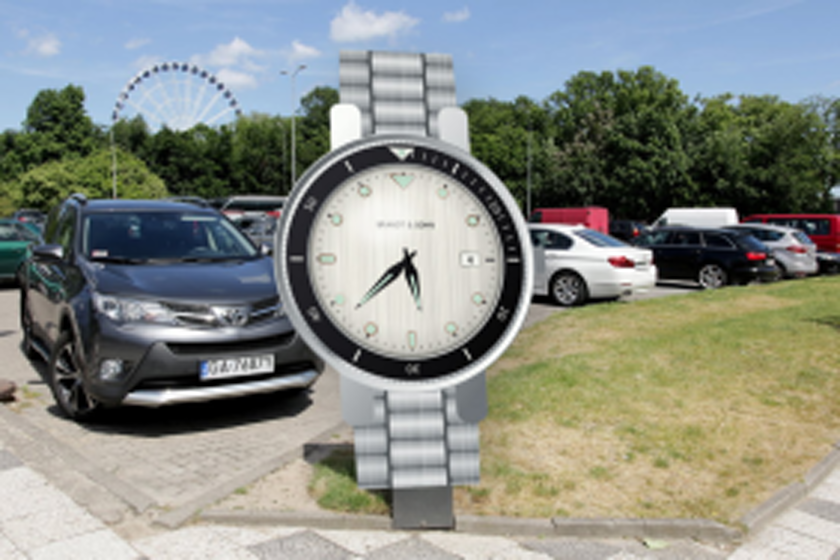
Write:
5,38
